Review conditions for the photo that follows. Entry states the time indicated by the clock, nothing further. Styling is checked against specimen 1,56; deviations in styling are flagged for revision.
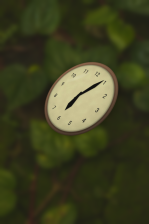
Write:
6,04
